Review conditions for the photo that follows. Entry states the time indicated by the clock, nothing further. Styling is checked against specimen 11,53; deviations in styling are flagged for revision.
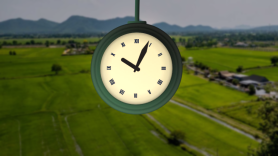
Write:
10,04
